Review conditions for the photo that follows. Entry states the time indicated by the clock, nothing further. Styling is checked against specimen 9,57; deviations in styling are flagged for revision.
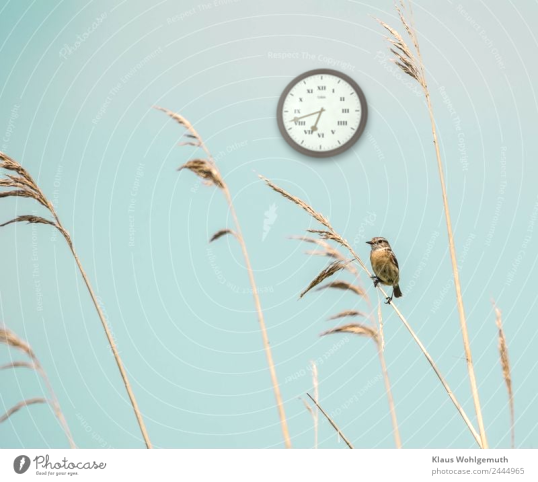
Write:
6,42
